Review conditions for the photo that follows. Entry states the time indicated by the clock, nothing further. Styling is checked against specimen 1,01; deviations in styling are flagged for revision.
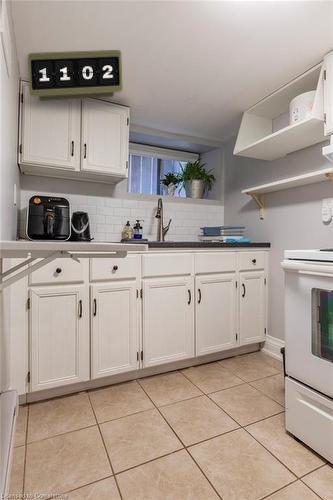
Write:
11,02
